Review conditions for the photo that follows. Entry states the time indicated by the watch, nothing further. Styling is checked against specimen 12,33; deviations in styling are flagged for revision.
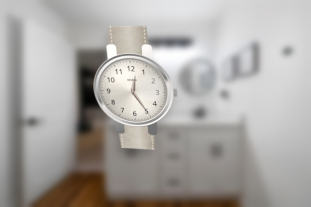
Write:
12,25
